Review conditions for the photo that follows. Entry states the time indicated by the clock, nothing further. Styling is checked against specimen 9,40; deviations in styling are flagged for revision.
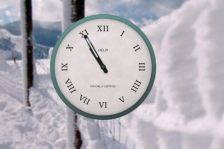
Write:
10,55
